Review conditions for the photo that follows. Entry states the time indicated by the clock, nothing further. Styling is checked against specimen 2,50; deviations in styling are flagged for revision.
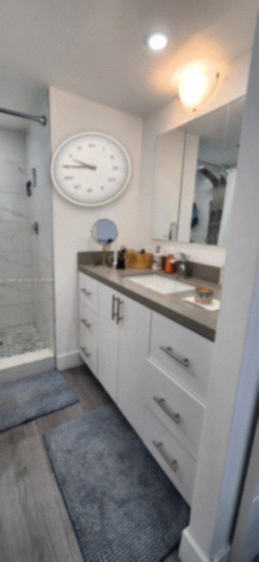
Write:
9,45
